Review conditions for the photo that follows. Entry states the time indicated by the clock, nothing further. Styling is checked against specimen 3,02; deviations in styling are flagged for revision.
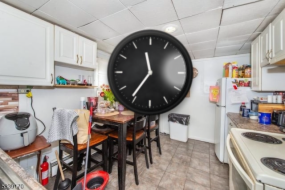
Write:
11,36
